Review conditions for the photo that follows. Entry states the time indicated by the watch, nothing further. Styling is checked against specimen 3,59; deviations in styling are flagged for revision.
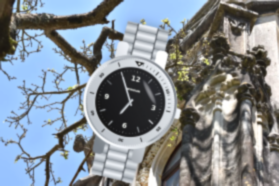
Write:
6,55
